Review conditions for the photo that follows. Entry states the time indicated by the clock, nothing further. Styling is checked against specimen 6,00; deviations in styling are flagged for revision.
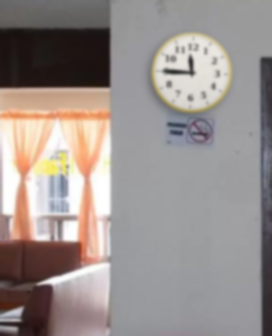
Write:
11,45
